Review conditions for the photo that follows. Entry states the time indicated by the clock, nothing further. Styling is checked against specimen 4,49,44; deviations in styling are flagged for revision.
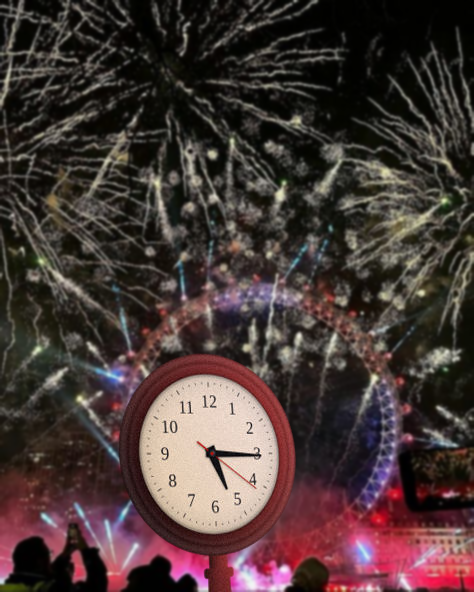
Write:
5,15,21
